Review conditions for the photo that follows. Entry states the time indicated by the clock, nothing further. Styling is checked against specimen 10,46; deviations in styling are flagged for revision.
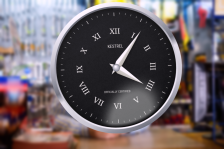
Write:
4,06
